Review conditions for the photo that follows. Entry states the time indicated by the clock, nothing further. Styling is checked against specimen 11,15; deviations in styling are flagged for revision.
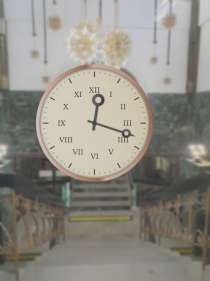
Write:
12,18
